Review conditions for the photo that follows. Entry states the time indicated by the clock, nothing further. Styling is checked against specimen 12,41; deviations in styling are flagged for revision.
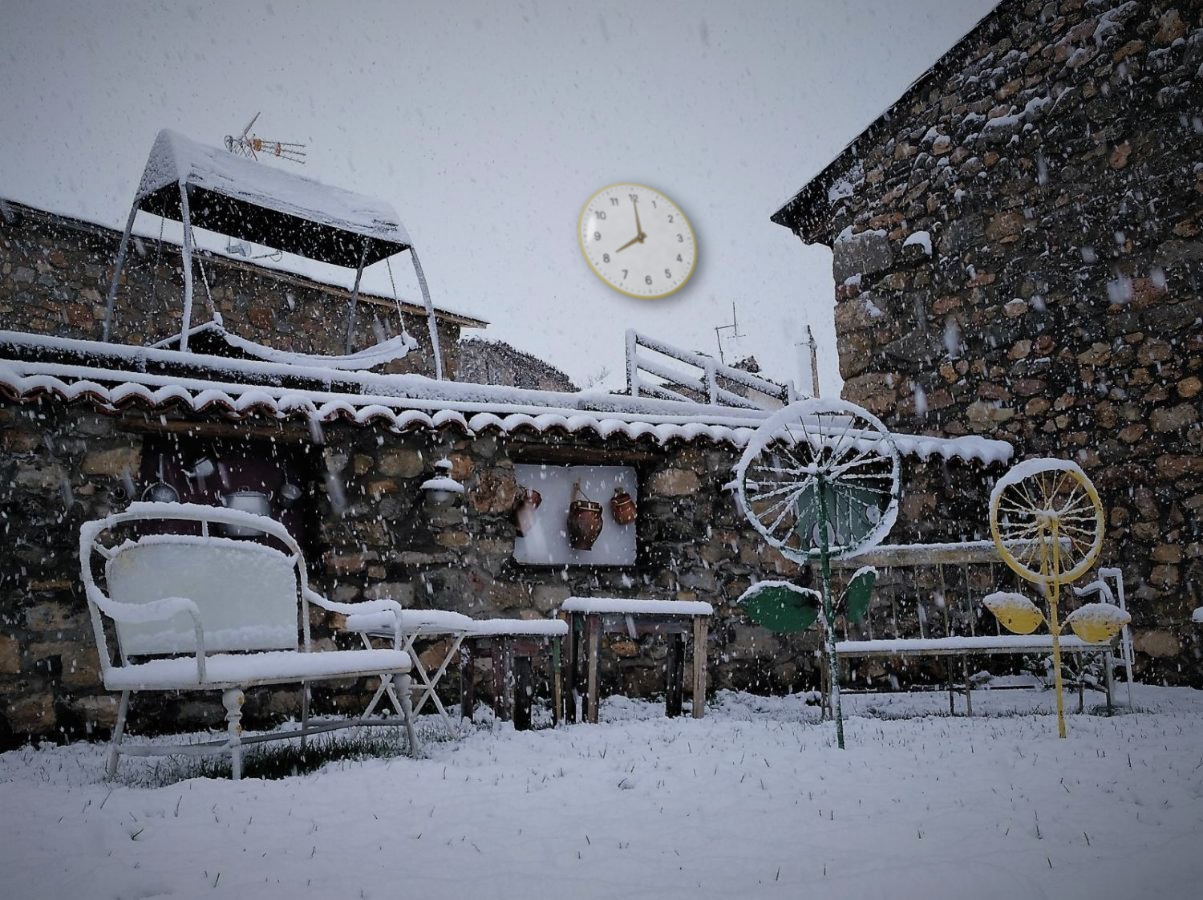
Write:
8,00
